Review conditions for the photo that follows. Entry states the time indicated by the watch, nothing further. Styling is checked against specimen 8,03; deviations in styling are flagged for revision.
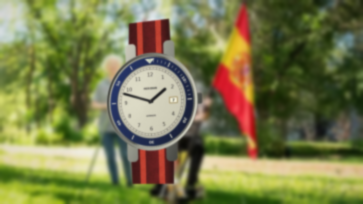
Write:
1,48
